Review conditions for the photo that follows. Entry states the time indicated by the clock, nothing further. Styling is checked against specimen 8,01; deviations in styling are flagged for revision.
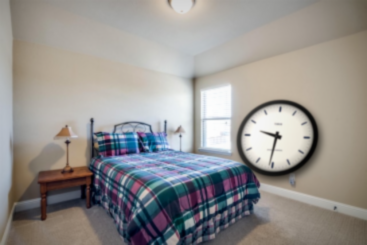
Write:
9,31
